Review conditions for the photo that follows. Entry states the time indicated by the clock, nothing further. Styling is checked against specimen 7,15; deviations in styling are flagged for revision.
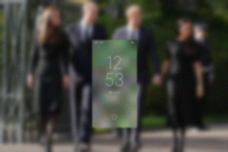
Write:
12,53
